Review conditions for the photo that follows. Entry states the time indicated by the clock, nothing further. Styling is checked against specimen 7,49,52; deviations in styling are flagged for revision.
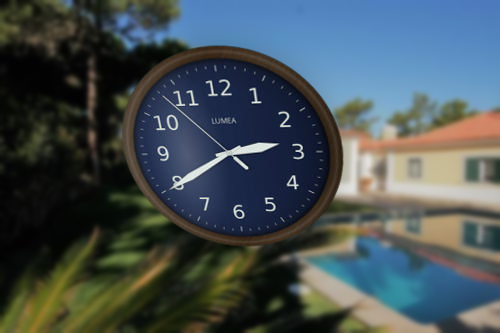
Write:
2,39,53
